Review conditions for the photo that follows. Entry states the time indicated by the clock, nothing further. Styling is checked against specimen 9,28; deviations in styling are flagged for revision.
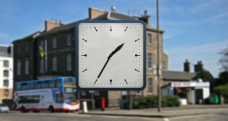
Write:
1,35
